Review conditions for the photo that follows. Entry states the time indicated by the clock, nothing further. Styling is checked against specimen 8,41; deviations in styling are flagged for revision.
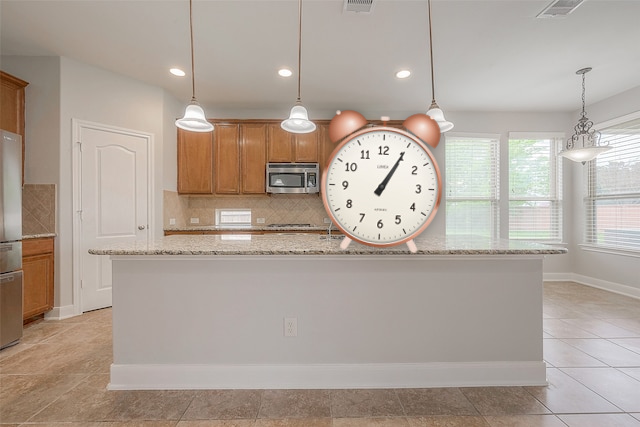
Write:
1,05
